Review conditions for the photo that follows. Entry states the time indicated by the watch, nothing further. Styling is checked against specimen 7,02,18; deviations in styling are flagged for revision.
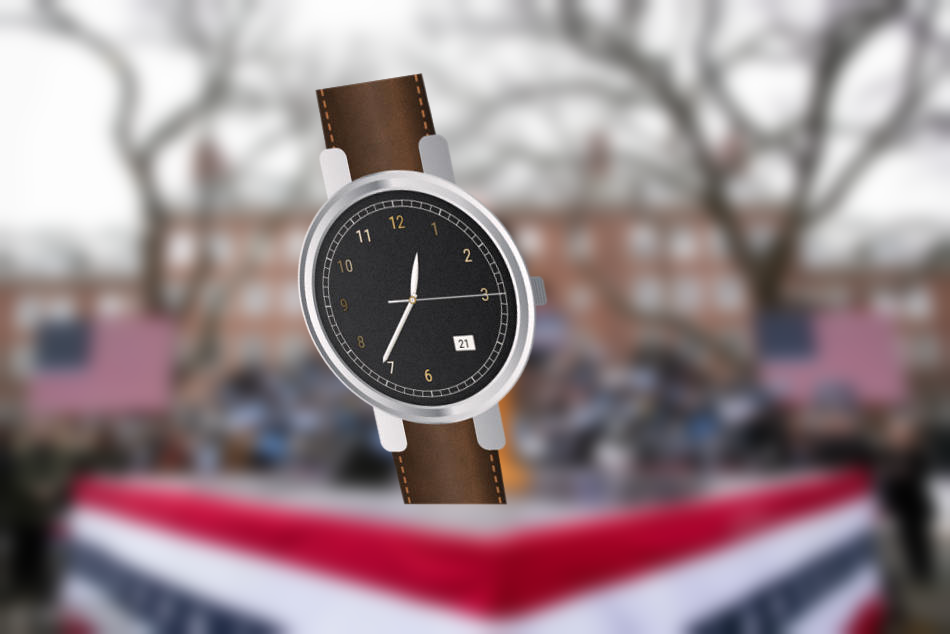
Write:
12,36,15
